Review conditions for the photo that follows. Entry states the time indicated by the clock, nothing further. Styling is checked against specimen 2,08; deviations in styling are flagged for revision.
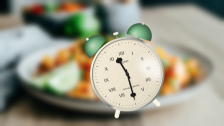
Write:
11,30
